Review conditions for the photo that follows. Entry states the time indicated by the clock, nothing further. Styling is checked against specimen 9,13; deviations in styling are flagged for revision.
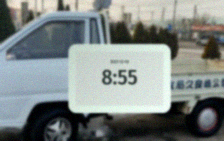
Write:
8,55
